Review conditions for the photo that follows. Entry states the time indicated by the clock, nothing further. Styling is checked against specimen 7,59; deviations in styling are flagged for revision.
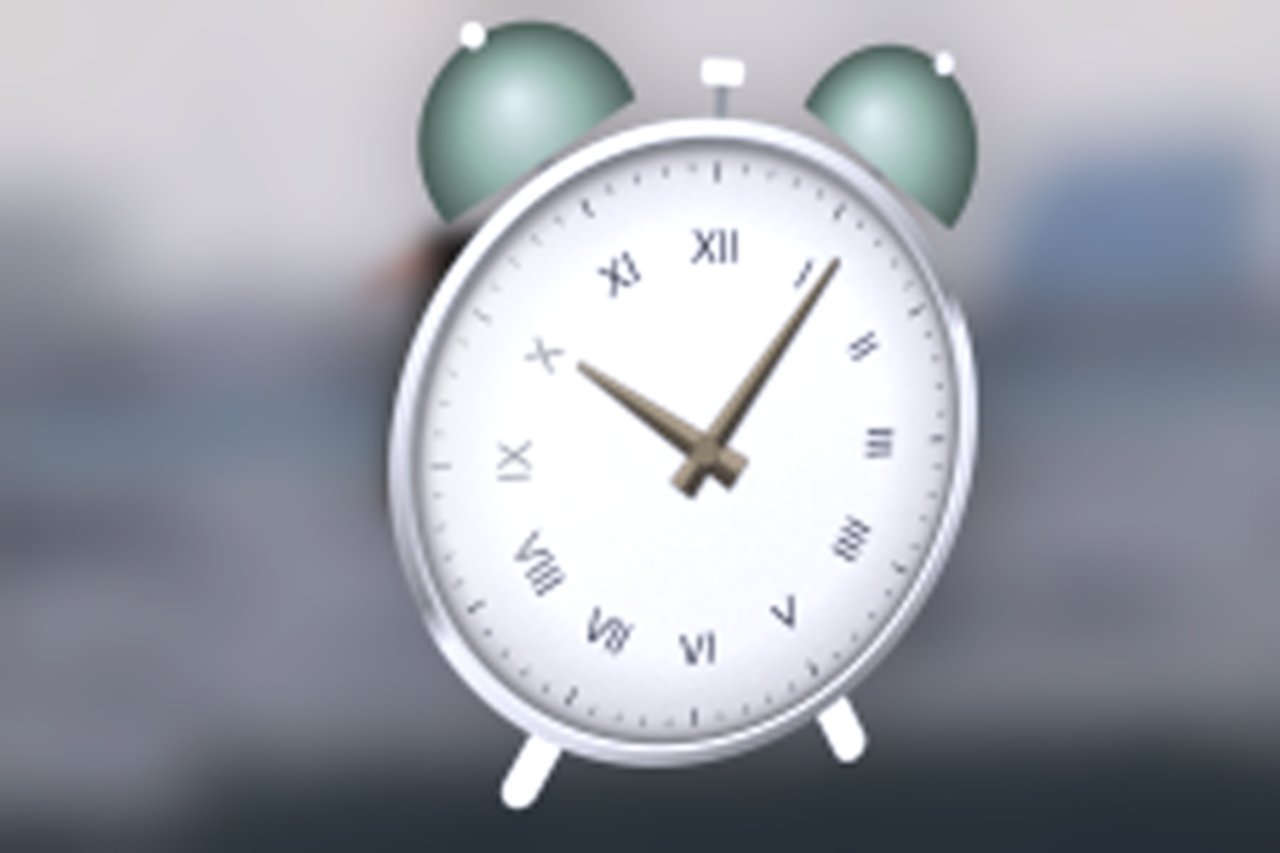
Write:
10,06
